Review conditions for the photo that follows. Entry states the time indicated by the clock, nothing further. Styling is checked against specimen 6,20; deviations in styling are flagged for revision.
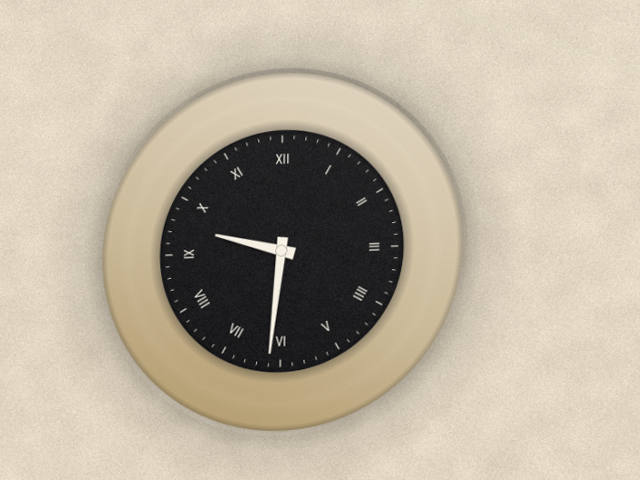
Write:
9,31
